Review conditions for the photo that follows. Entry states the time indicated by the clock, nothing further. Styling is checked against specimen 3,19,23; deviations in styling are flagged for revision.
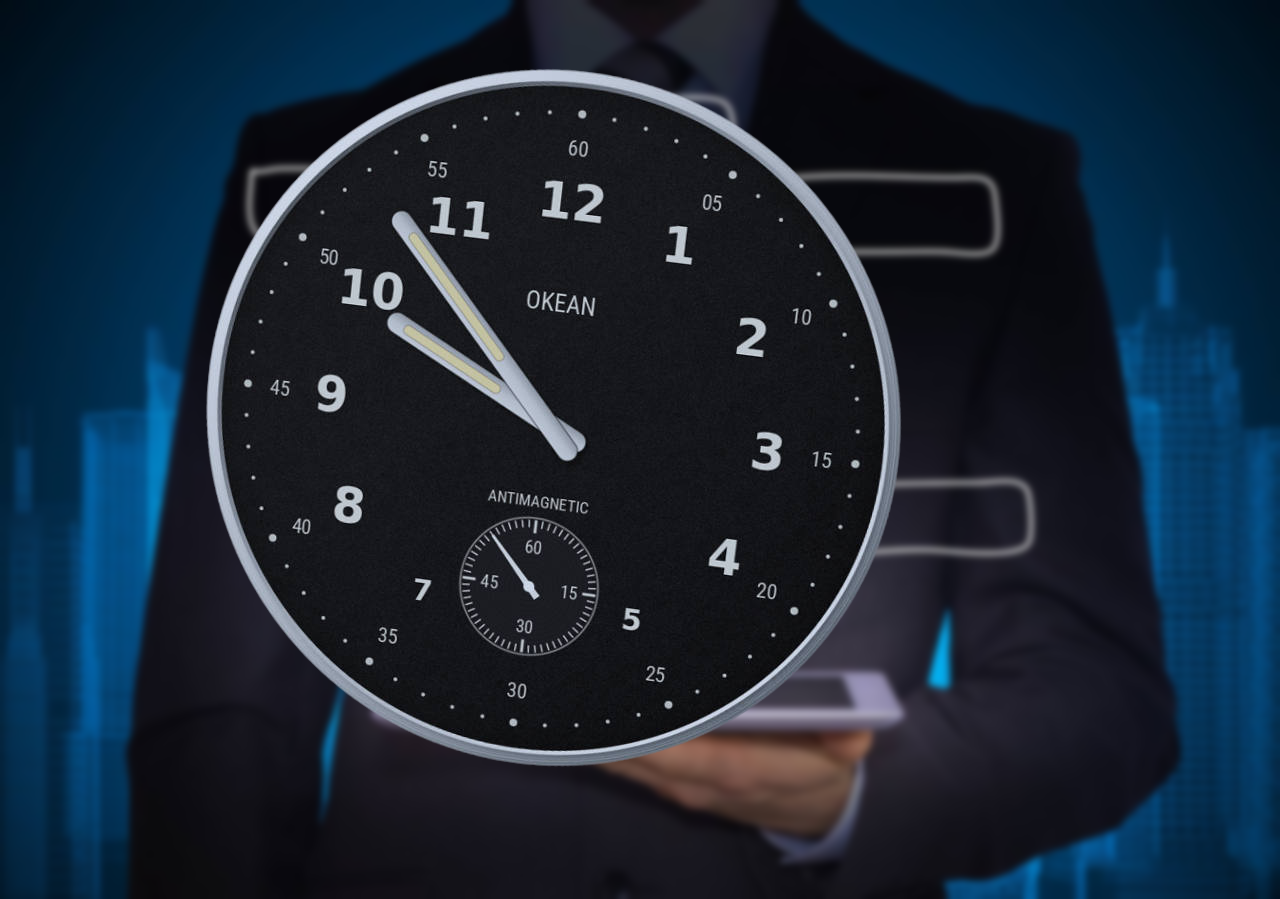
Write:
9,52,53
